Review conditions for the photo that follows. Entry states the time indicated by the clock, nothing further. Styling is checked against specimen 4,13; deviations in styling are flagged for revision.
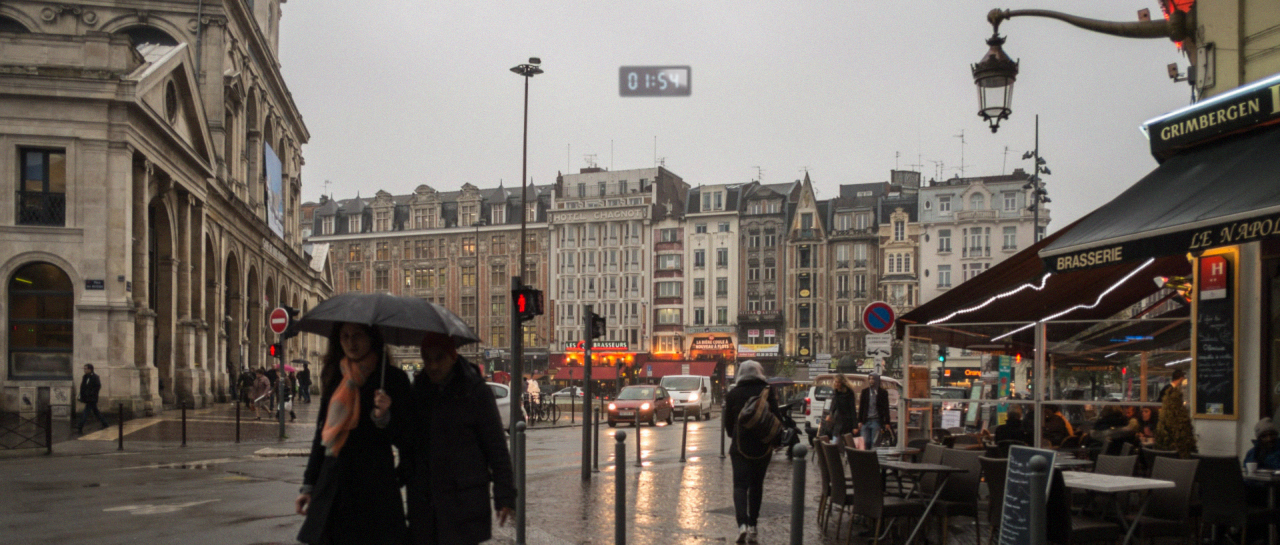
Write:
1,54
